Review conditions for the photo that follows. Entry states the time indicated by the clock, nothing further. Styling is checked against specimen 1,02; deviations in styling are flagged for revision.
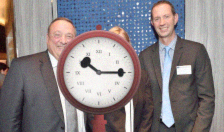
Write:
10,15
